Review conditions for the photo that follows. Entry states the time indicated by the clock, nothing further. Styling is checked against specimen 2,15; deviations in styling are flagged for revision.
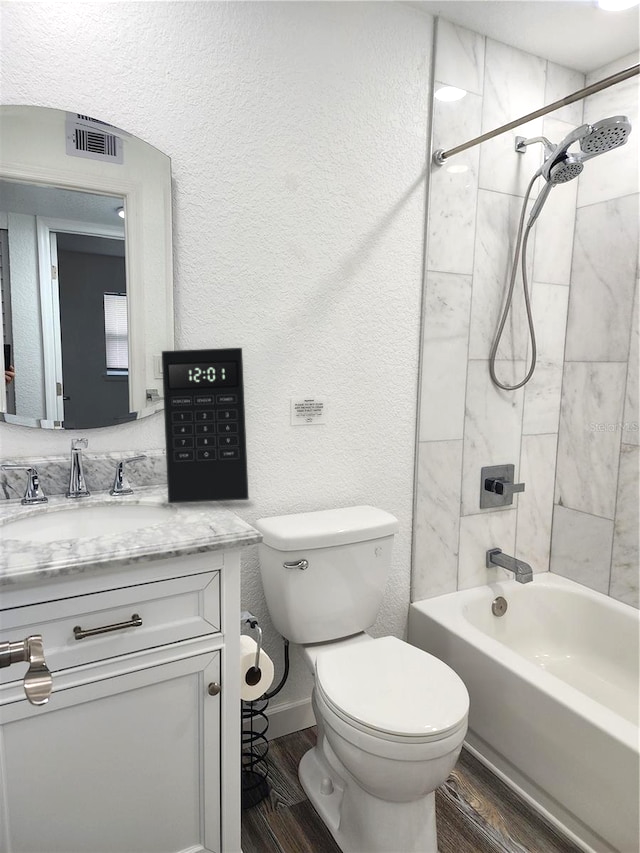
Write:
12,01
